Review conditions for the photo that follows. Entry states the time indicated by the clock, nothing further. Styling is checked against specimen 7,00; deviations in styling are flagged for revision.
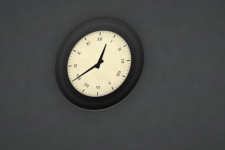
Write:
12,40
